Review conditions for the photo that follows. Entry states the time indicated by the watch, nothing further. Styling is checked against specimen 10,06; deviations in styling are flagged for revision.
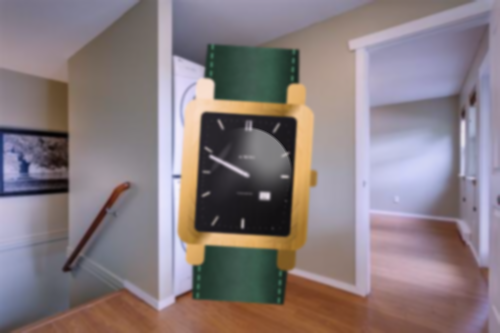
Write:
9,49
